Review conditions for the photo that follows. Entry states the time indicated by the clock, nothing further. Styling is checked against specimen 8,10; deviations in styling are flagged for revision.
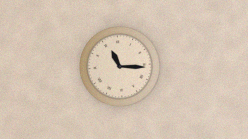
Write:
11,16
